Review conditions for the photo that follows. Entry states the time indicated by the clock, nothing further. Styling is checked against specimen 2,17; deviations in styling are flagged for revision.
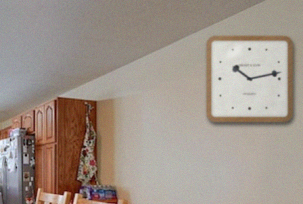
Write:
10,13
